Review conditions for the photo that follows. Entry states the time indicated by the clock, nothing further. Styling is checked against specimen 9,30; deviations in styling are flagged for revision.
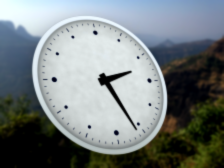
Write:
2,26
